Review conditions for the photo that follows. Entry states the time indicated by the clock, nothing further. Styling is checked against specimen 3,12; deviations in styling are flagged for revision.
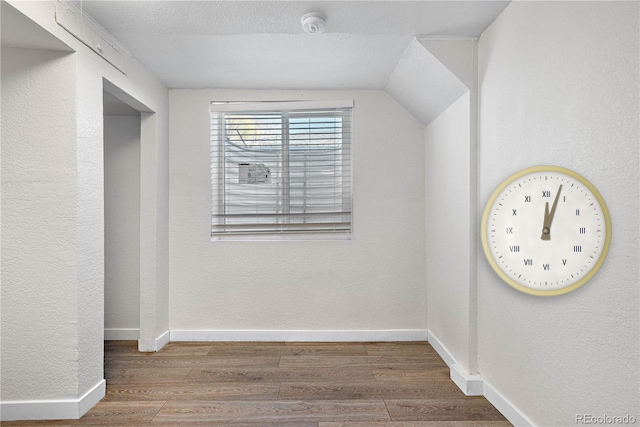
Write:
12,03
